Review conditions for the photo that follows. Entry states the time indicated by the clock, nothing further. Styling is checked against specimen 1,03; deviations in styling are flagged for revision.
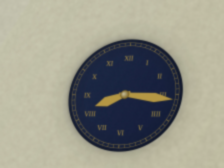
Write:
8,16
